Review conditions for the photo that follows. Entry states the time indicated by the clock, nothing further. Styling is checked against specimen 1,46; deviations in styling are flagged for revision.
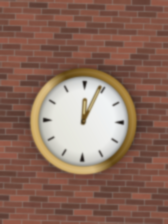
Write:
12,04
